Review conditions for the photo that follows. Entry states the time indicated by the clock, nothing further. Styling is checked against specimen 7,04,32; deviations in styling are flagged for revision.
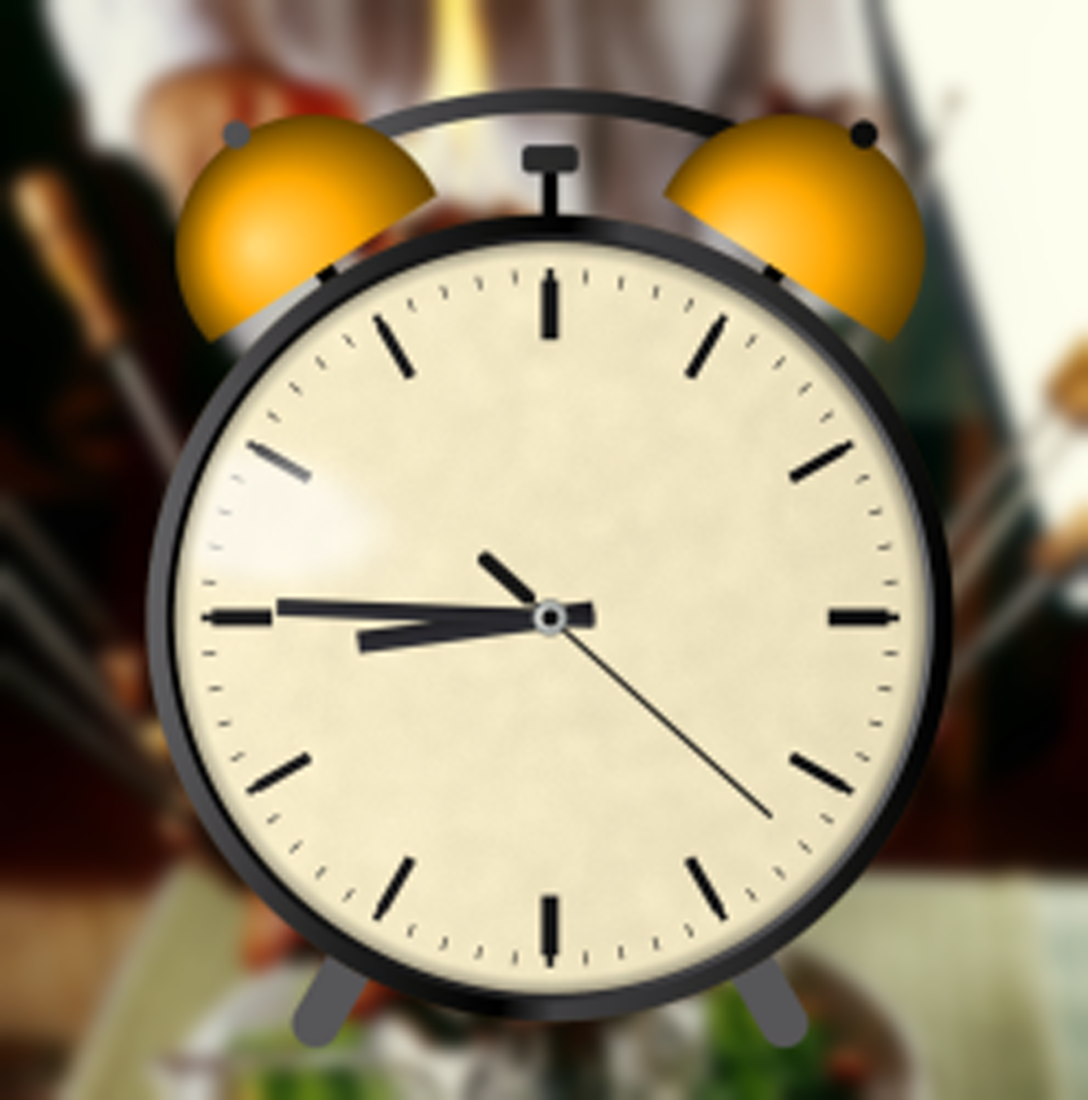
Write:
8,45,22
